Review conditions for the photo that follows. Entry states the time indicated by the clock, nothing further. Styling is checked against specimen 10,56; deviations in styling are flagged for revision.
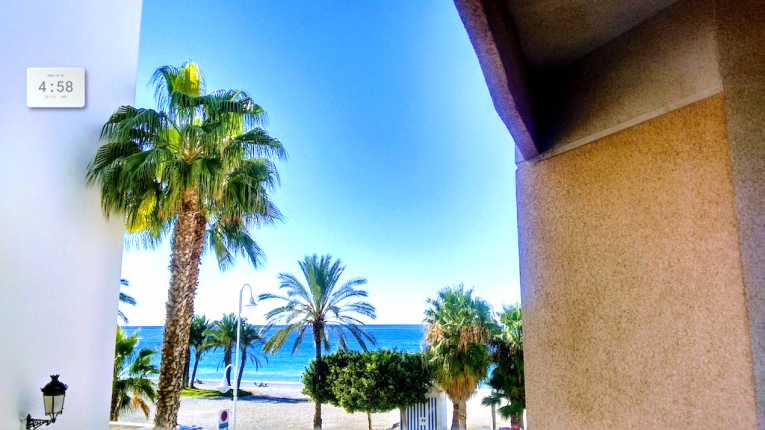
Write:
4,58
